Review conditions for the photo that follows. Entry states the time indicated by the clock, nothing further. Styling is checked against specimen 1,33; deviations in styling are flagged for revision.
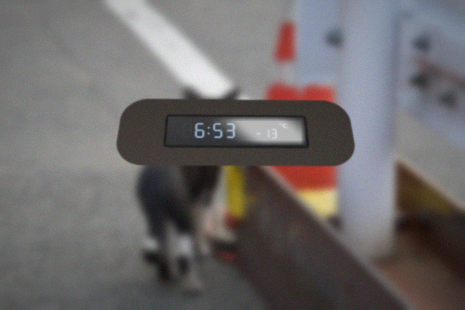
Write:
6,53
